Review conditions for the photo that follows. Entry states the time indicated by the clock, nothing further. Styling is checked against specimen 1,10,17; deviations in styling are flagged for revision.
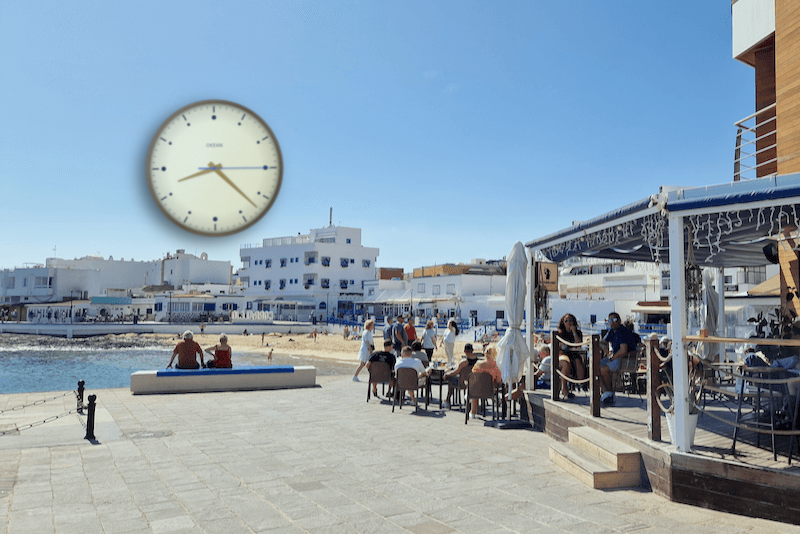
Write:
8,22,15
